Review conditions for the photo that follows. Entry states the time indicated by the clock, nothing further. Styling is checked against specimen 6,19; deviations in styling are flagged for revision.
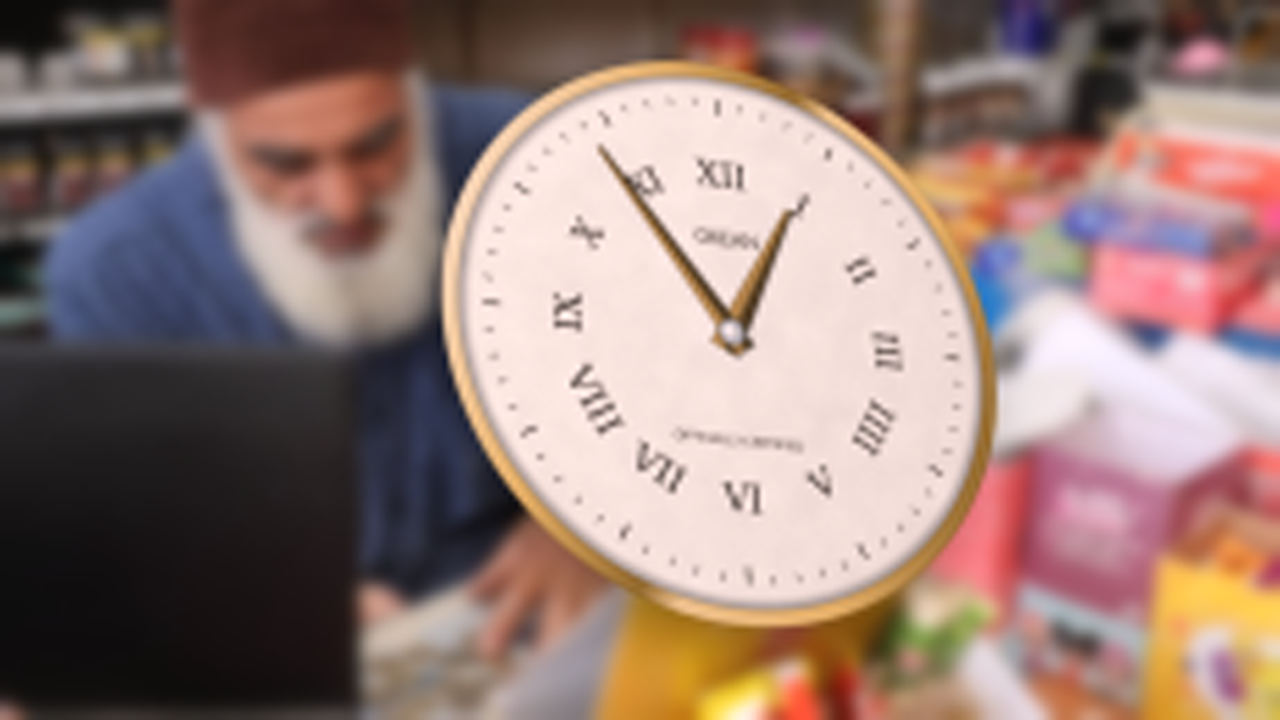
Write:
12,54
